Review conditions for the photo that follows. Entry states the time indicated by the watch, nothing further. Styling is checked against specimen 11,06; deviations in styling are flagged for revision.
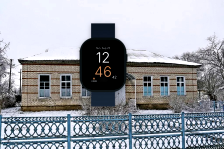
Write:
12,46
